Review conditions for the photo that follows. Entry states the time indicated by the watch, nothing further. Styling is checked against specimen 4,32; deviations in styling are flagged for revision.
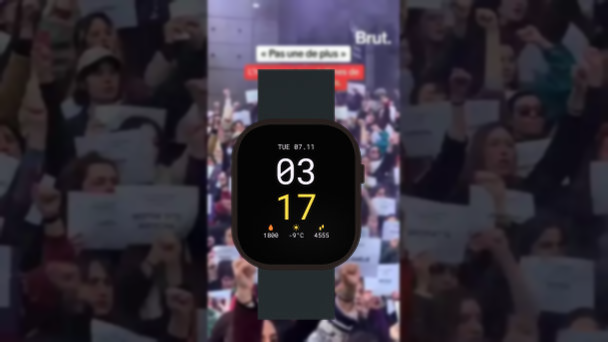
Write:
3,17
